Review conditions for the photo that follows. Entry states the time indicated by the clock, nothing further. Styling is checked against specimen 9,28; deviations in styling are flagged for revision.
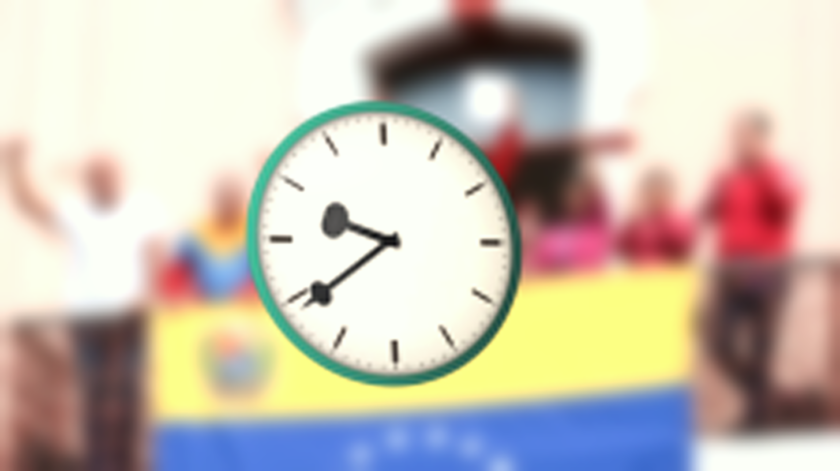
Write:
9,39
